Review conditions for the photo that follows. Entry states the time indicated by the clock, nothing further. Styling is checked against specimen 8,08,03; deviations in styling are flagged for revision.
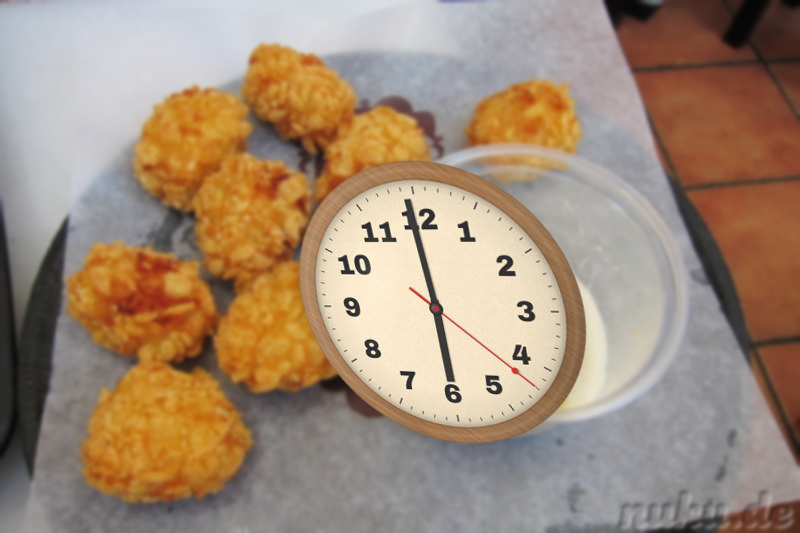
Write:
5,59,22
